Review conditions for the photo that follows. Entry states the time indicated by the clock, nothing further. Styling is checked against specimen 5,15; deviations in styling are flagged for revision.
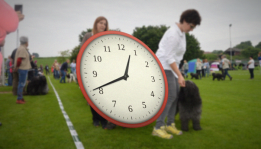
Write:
12,41
